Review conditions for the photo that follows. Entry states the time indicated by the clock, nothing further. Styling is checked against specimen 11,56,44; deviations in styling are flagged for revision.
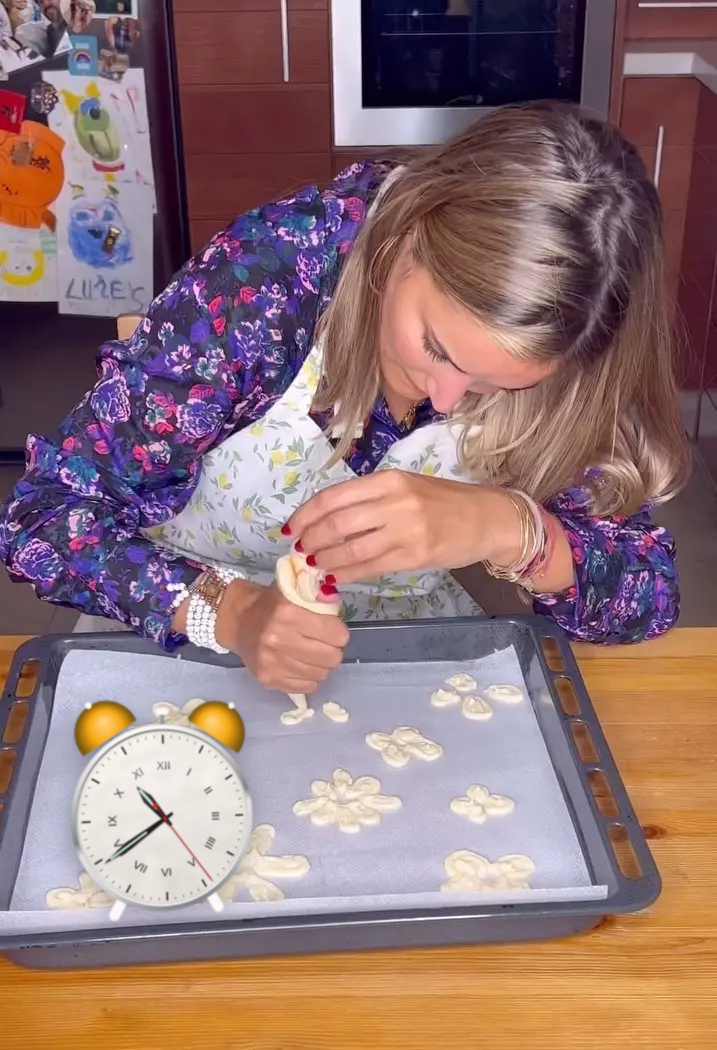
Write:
10,39,24
